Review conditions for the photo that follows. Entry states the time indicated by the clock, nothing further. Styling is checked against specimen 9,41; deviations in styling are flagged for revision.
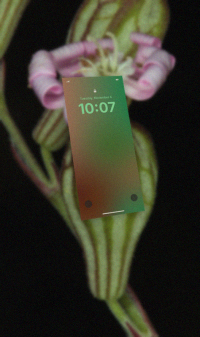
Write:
10,07
